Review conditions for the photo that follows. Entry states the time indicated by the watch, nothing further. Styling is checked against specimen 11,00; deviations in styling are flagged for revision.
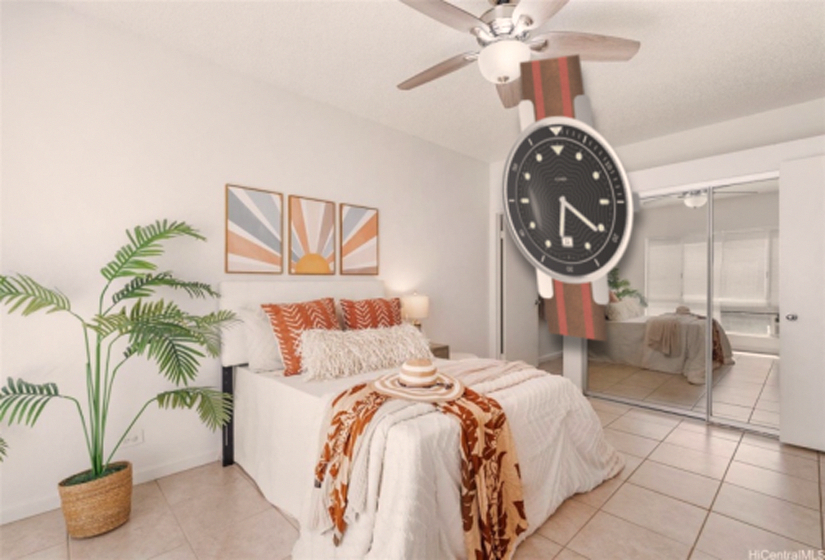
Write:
6,21
